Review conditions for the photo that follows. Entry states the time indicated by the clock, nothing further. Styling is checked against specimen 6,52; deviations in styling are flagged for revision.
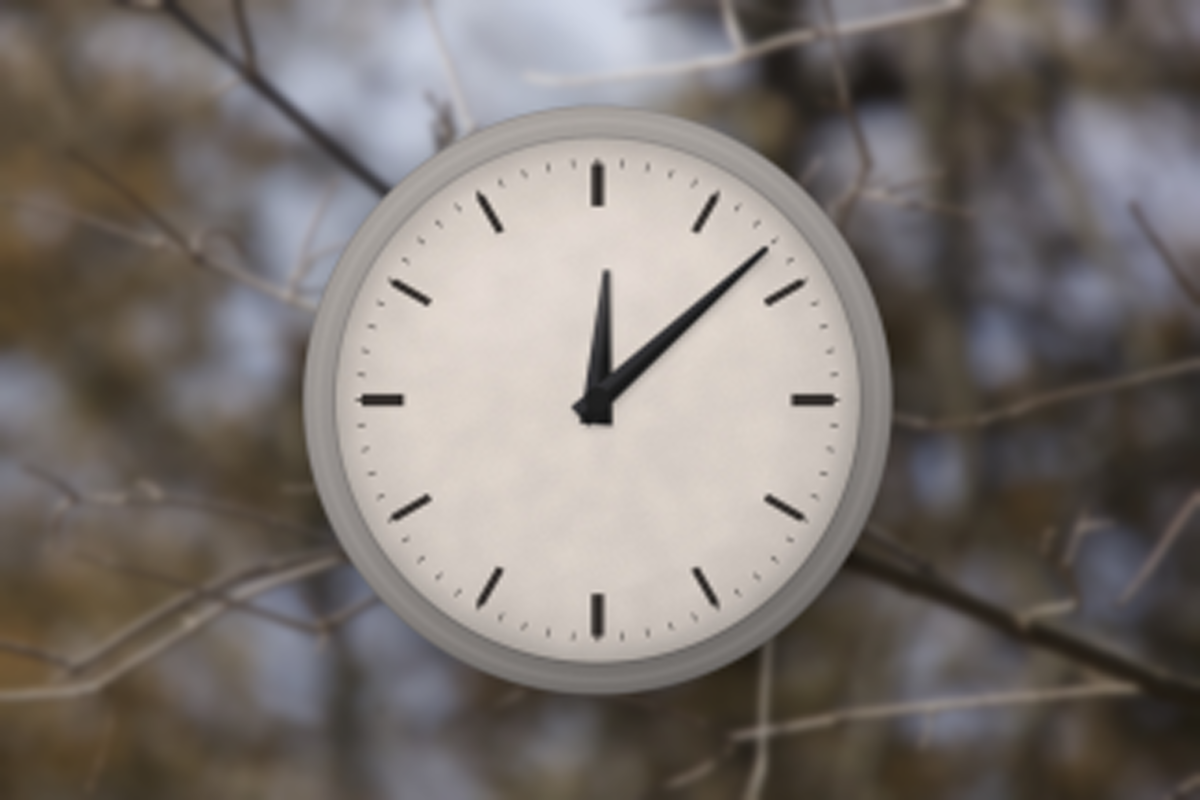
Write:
12,08
